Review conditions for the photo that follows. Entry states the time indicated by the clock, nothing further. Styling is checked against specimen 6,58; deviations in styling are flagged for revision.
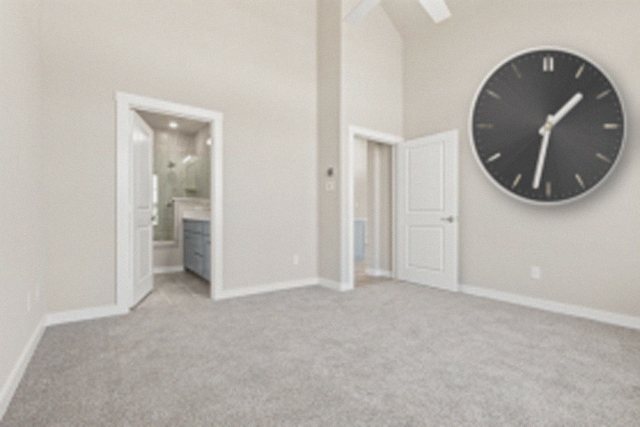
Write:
1,32
